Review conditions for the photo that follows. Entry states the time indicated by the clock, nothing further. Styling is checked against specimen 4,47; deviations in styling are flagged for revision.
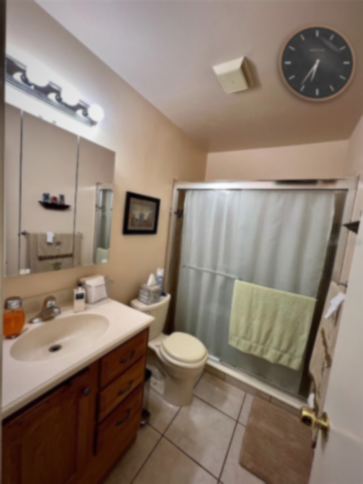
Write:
6,36
